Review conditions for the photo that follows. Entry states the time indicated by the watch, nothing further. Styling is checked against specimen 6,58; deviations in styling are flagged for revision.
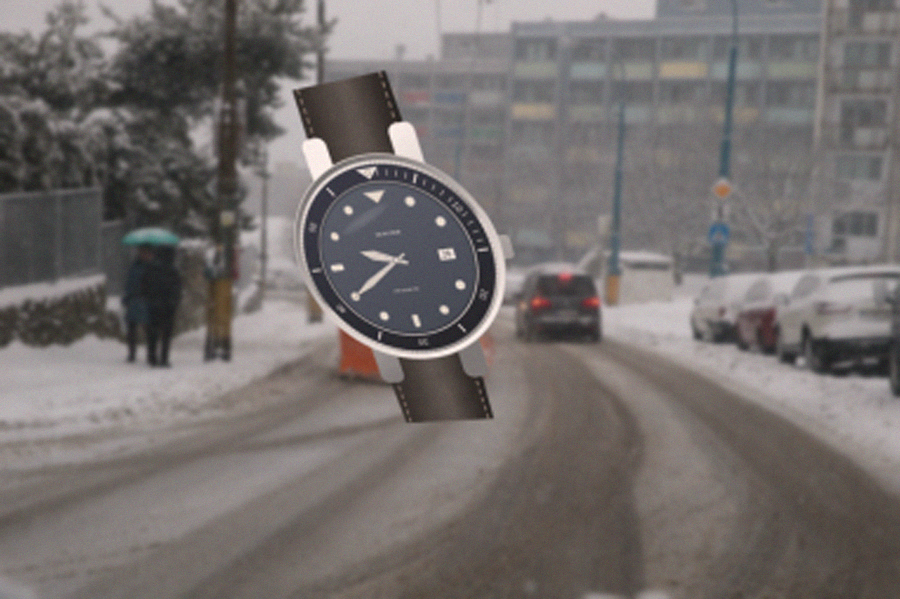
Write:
9,40
